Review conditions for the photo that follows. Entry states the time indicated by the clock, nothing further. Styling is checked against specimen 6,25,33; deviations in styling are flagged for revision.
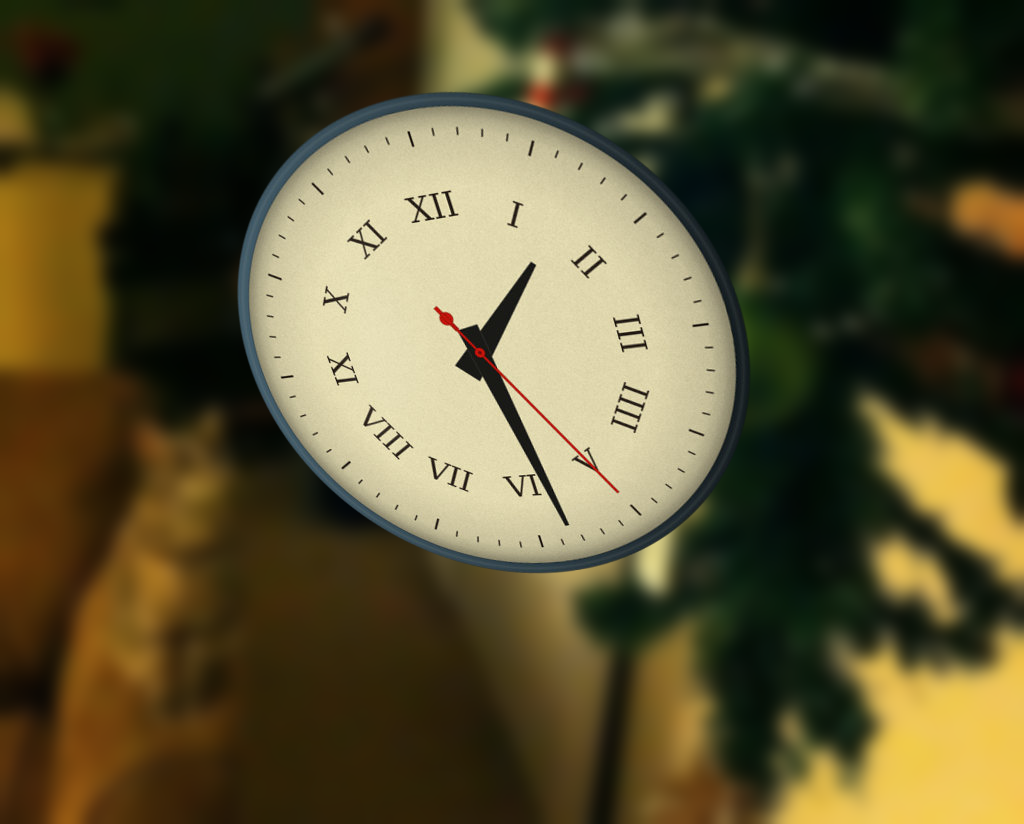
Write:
1,28,25
